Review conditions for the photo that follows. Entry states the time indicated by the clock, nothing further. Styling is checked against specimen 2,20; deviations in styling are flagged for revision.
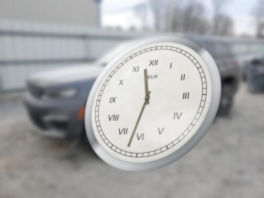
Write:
11,32
